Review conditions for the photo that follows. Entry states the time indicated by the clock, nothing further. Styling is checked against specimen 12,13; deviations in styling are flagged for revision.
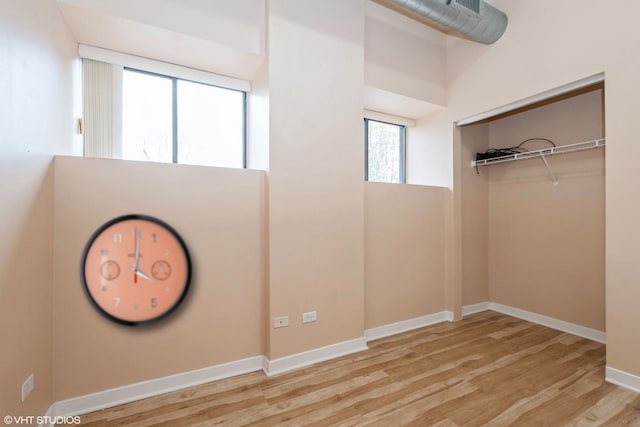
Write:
4,01
